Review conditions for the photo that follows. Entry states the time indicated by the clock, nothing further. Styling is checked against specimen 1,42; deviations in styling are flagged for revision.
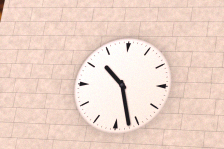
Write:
10,27
